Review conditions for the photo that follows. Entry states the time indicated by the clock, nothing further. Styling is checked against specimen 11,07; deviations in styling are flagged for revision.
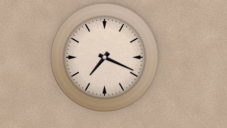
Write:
7,19
